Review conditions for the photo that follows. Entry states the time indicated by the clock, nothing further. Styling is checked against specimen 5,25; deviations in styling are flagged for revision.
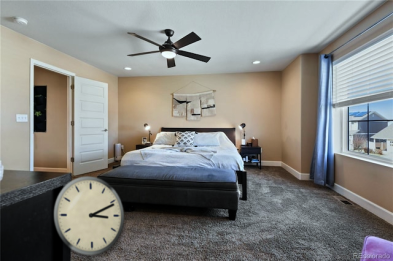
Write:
3,11
